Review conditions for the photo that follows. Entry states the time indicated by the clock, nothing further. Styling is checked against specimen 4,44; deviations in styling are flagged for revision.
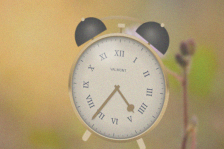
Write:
4,36
